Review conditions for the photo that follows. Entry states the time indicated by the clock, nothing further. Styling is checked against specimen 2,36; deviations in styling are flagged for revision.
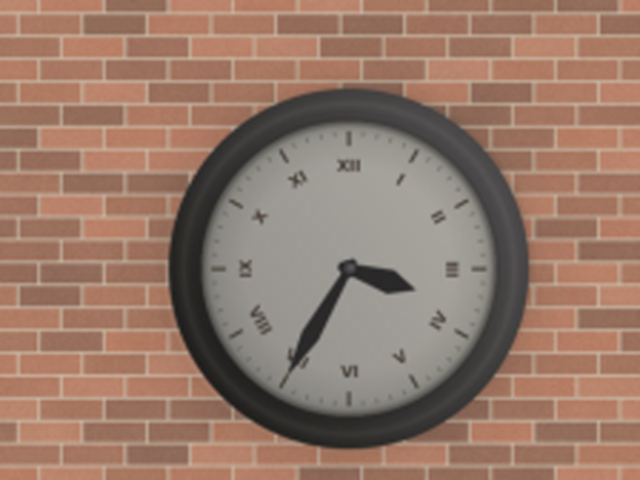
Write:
3,35
